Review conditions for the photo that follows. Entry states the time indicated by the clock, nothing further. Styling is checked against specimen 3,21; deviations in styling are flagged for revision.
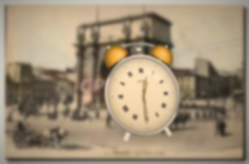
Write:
12,30
